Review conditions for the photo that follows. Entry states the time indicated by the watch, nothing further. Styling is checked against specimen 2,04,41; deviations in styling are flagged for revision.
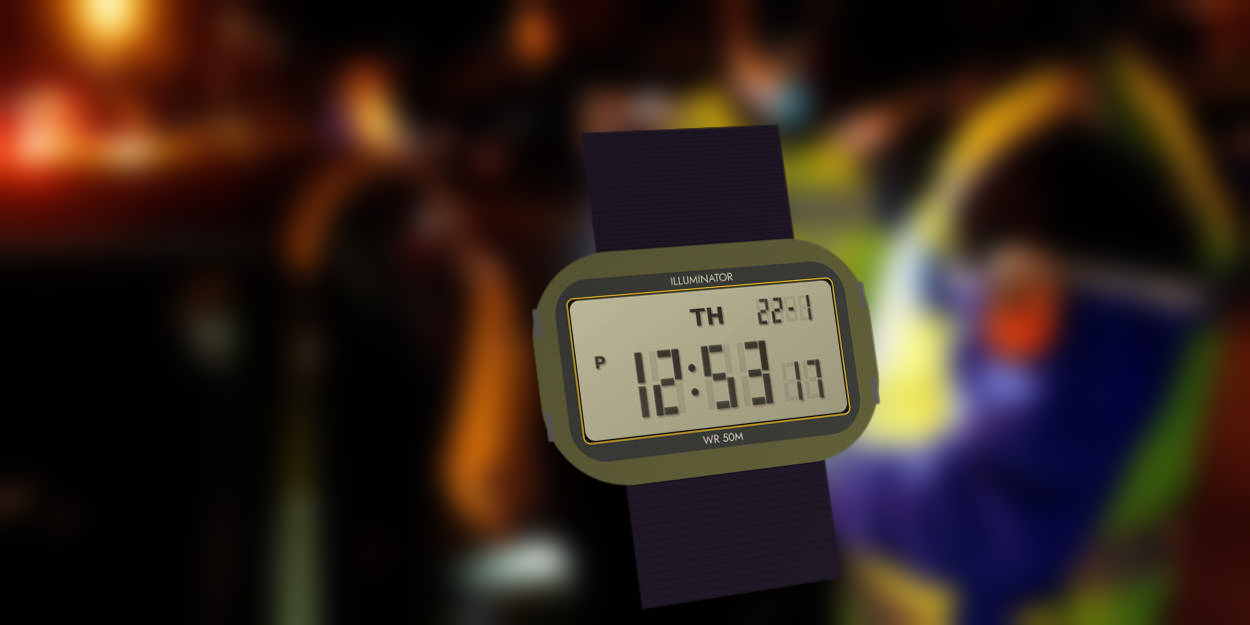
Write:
12,53,17
